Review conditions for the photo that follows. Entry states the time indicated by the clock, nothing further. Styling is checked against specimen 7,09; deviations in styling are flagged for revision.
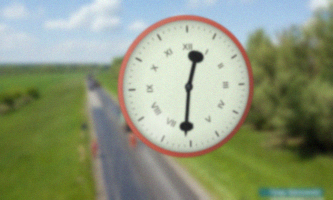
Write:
12,31
